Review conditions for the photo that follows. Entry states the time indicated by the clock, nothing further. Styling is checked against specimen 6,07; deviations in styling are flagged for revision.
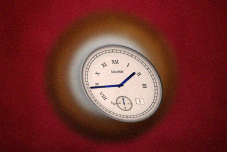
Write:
1,44
